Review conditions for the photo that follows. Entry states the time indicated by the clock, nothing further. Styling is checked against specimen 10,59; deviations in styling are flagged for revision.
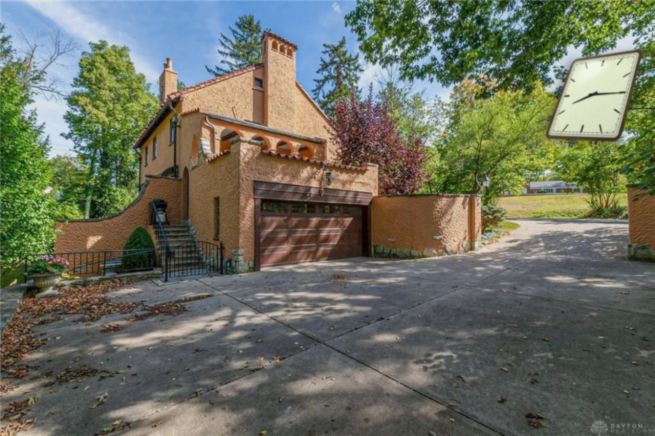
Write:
8,15
